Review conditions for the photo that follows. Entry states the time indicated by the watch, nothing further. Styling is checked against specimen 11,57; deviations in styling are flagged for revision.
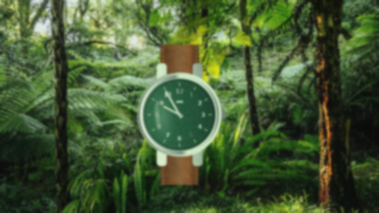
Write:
9,55
